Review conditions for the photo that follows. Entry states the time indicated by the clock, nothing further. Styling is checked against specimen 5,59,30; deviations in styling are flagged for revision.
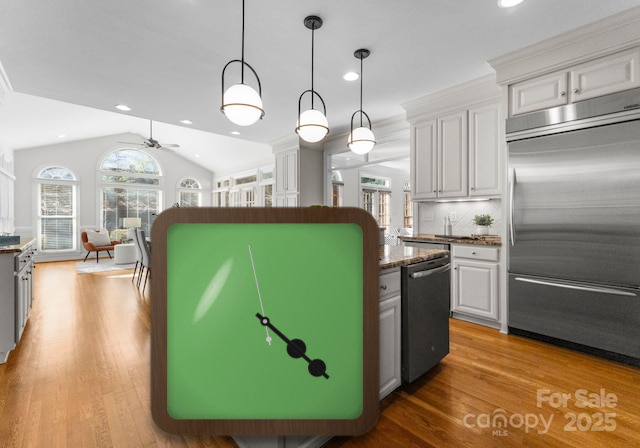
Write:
4,21,58
